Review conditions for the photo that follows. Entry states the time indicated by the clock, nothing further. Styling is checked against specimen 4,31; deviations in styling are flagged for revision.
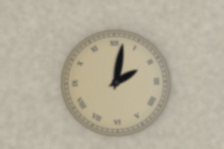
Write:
2,02
